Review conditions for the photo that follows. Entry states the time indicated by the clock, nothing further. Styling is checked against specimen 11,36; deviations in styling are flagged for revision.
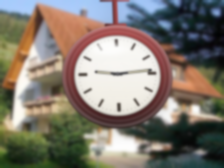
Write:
9,14
